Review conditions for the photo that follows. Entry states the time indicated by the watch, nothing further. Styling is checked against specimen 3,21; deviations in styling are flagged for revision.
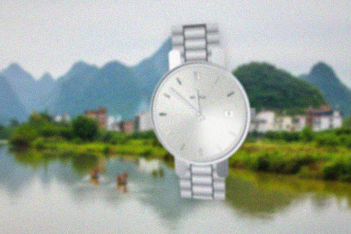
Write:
11,52
